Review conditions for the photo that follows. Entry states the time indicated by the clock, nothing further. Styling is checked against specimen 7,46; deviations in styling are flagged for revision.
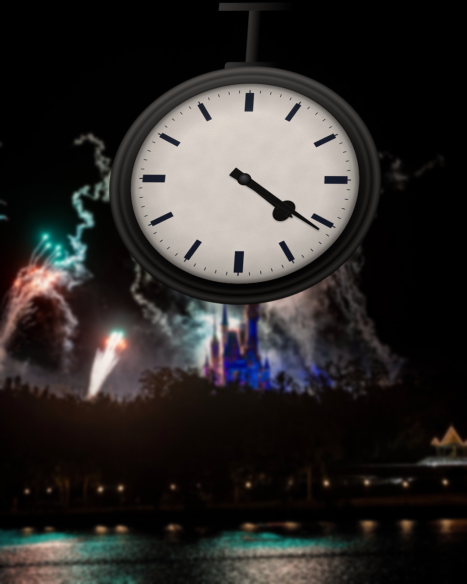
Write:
4,21
